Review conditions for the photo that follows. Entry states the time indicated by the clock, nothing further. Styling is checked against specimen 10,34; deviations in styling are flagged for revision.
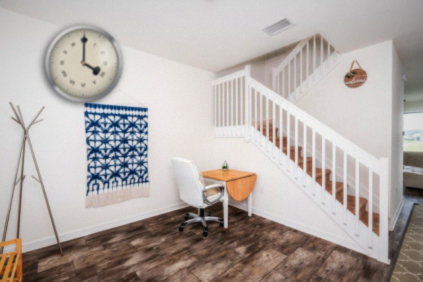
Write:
4,00
